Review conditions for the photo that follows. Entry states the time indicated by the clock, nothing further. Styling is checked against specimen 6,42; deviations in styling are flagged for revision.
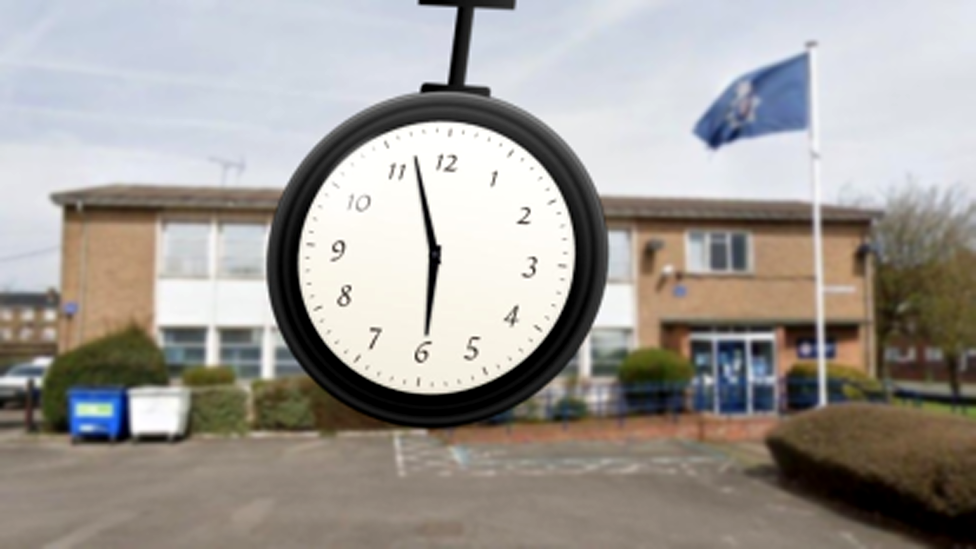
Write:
5,57
